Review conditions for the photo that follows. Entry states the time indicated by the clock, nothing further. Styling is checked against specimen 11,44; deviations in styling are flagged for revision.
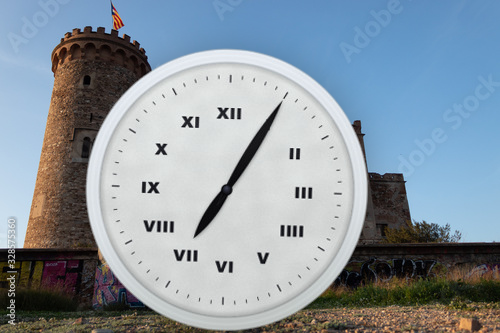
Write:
7,05
